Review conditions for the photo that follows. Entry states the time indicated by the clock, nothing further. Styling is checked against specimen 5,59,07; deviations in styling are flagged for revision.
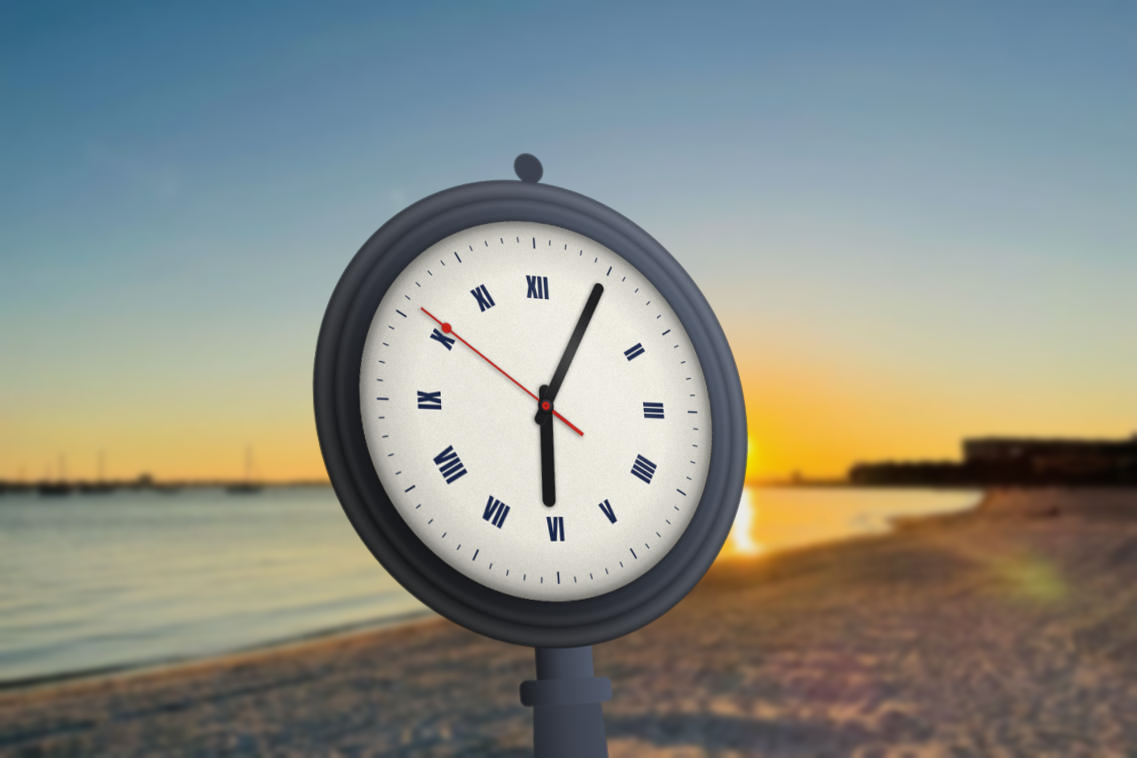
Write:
6,04,51
